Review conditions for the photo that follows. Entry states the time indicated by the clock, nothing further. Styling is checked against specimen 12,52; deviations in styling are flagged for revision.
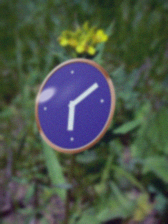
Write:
6,10
